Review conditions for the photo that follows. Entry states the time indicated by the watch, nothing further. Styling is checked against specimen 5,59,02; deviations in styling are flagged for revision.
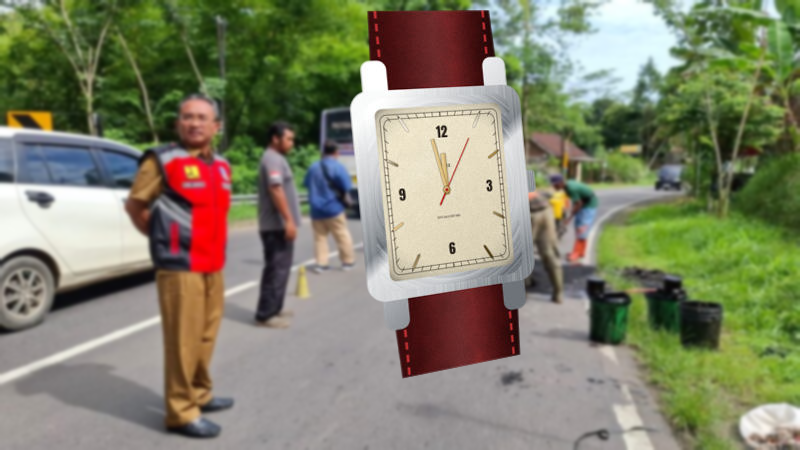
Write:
11,58,05
